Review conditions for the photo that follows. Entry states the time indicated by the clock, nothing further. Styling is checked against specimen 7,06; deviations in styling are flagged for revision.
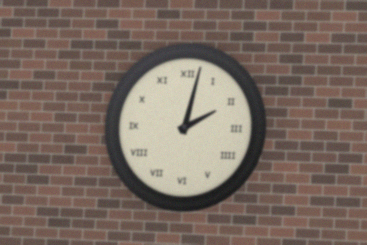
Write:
2,02
